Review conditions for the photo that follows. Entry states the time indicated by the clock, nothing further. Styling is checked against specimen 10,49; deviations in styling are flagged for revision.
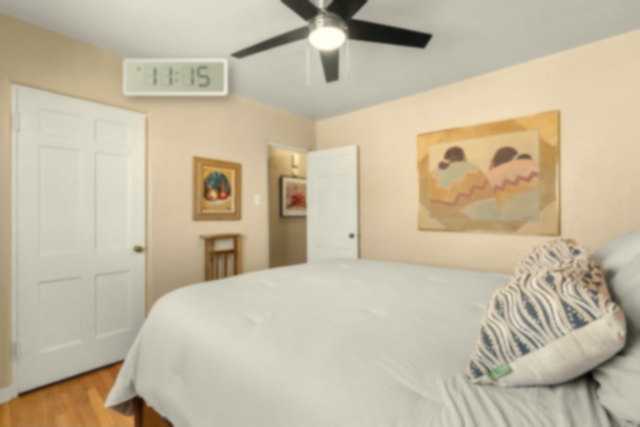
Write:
11,15
